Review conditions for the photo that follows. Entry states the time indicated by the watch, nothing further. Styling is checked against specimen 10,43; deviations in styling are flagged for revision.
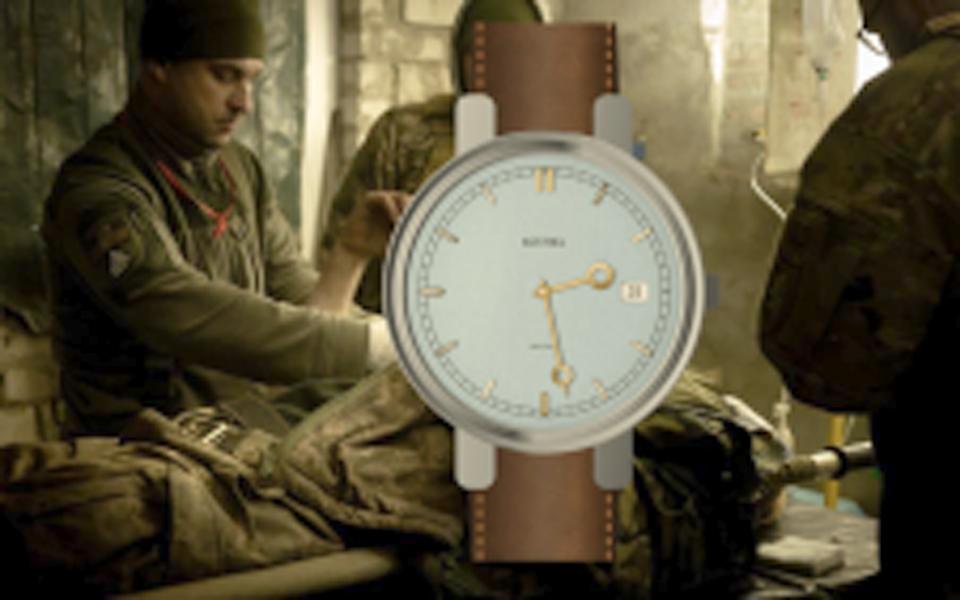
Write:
2,28
